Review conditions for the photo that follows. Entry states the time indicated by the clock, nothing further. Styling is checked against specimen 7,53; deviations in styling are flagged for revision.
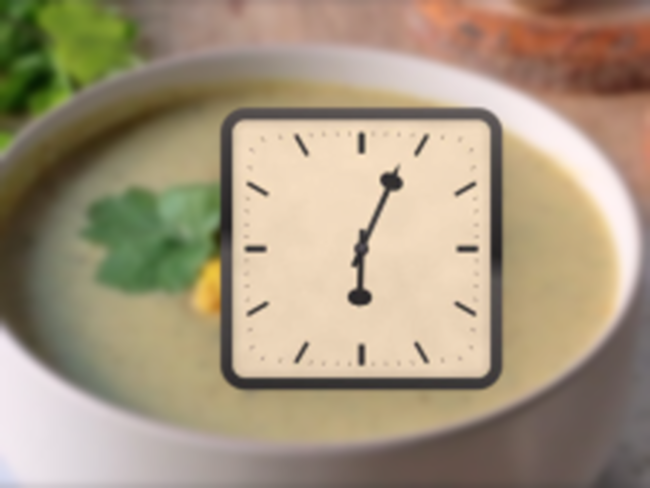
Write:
6,04
